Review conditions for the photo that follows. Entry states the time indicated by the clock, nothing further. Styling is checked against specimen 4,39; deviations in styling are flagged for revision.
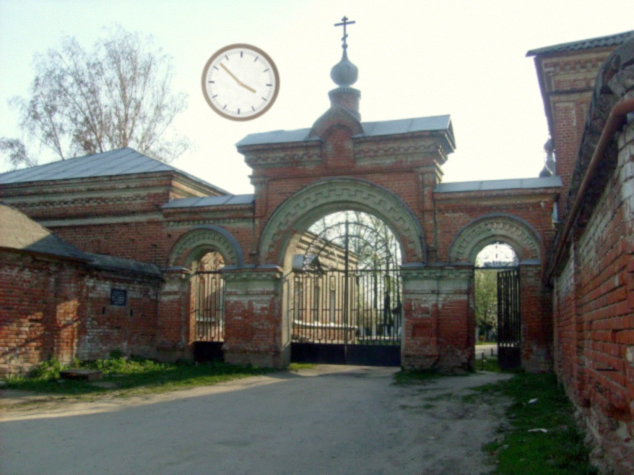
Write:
3,52
